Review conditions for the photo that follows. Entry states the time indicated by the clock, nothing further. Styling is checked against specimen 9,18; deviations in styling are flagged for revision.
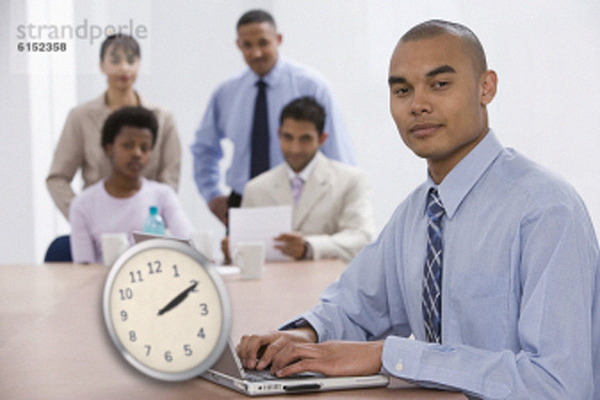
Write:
2,10
